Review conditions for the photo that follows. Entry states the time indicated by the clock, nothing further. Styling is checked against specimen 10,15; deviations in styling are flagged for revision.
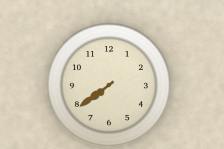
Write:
7,39
